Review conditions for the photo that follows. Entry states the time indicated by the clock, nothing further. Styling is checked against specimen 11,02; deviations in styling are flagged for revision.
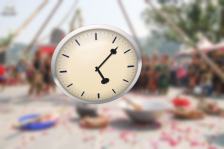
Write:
5,07
